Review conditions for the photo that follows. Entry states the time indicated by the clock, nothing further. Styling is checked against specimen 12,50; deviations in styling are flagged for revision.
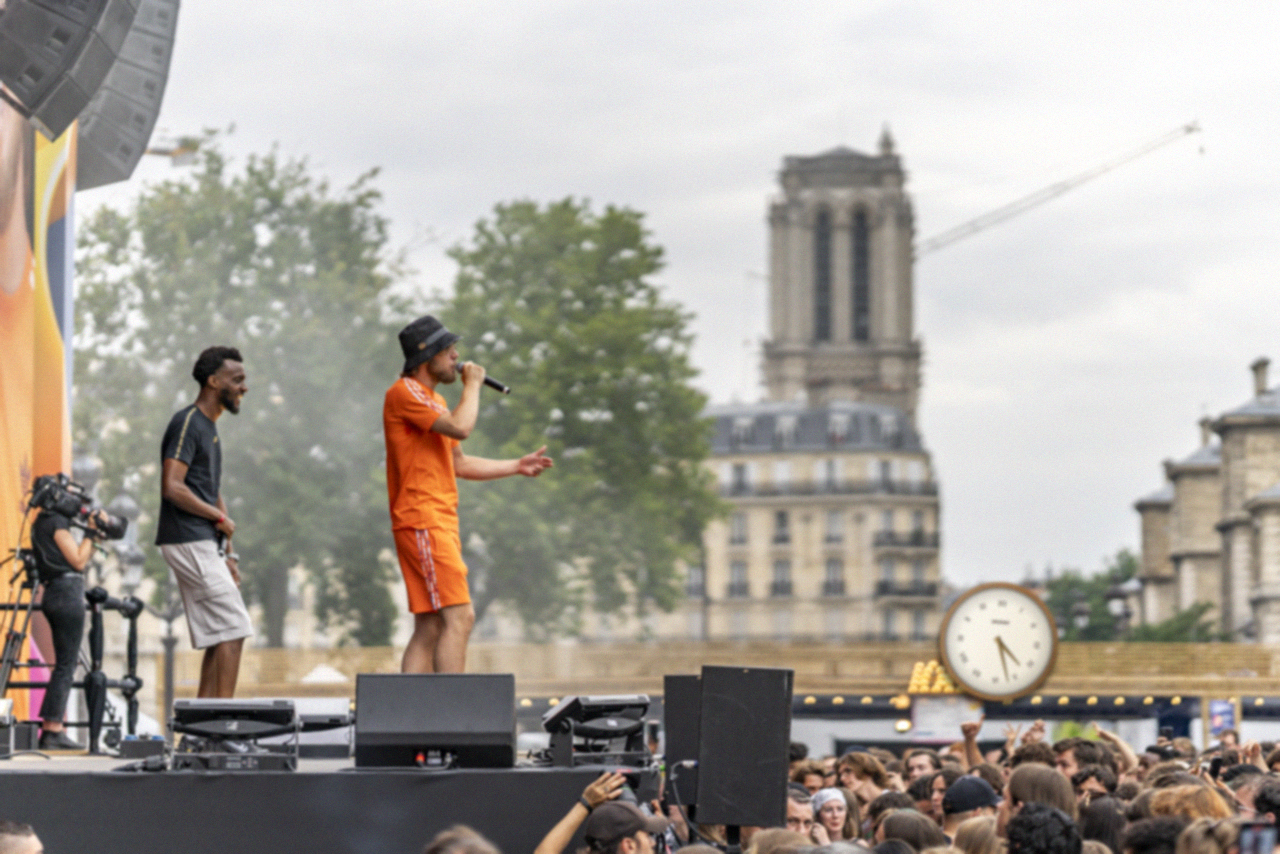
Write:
4,27
